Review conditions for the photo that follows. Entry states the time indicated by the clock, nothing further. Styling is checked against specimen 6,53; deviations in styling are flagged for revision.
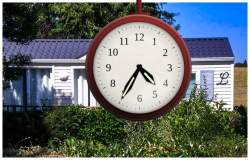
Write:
4,35
